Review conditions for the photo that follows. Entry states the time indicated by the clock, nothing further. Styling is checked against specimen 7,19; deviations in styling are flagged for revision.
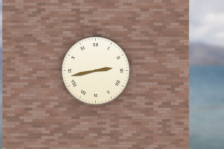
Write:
2,43
